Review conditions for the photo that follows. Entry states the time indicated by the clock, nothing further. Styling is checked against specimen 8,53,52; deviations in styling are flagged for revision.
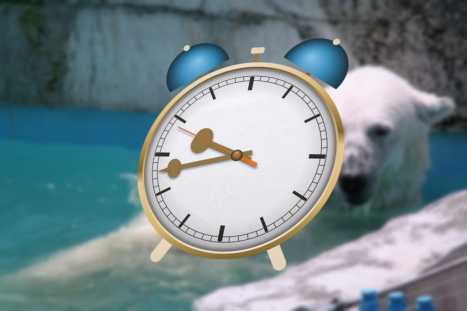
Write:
9,42,49
